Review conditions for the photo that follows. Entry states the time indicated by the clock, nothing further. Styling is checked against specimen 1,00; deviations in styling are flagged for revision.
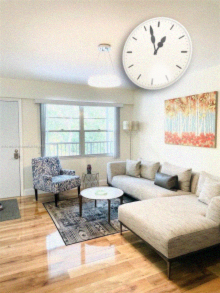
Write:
12,57
